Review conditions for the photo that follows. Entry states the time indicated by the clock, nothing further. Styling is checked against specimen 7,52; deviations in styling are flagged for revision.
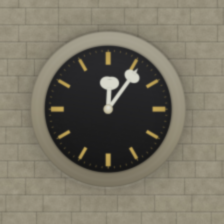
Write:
12,06
